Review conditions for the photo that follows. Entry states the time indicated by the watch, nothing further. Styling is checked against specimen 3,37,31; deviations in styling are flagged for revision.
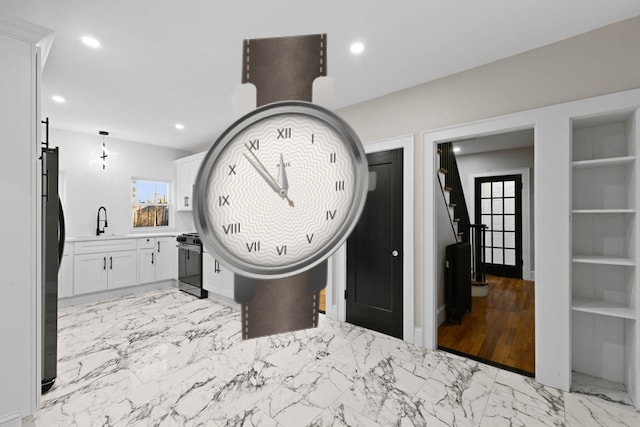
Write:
11,52,54
